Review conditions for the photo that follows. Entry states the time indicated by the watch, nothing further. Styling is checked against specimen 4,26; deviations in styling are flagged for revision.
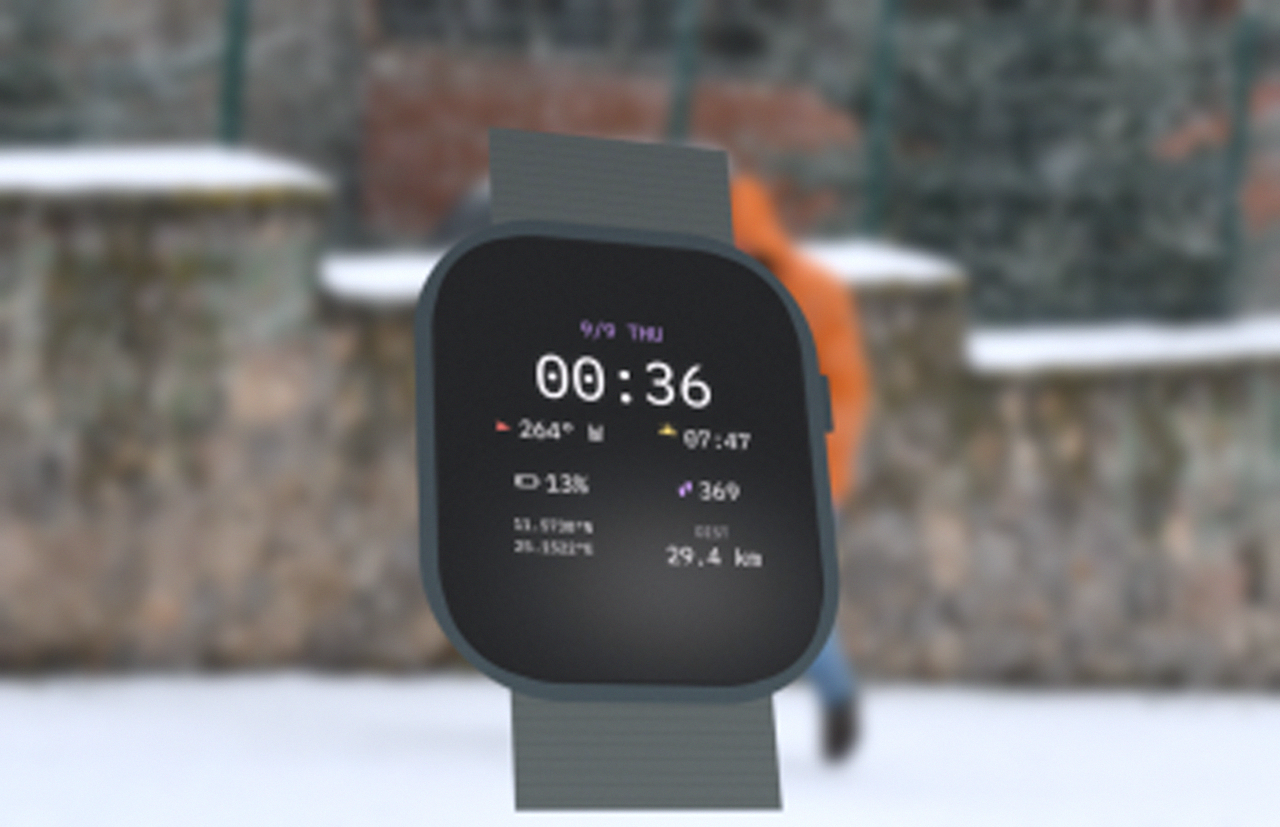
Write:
0,36
